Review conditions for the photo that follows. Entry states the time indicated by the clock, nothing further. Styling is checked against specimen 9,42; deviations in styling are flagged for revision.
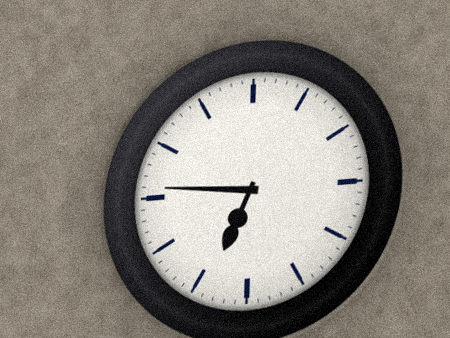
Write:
6,46
